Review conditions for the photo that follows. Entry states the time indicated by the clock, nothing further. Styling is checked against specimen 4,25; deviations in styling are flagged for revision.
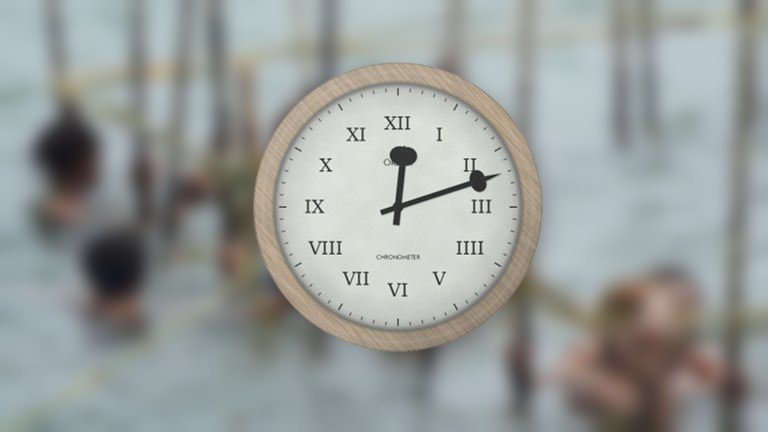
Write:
12,12
